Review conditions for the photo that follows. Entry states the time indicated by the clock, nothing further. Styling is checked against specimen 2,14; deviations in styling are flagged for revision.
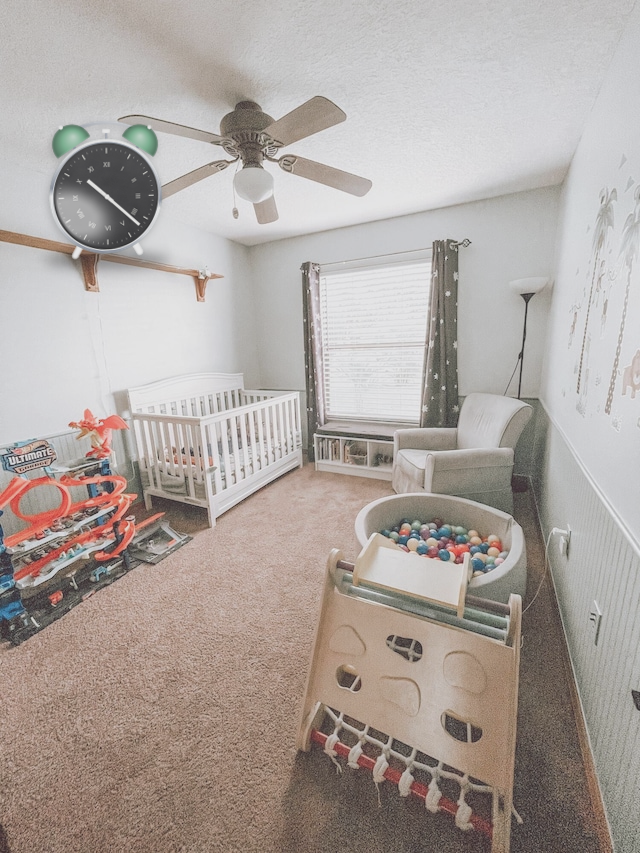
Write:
10,22
